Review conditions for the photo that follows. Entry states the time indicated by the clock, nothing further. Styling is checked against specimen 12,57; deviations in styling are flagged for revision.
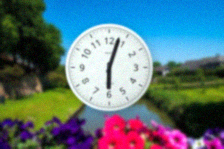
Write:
6,03
